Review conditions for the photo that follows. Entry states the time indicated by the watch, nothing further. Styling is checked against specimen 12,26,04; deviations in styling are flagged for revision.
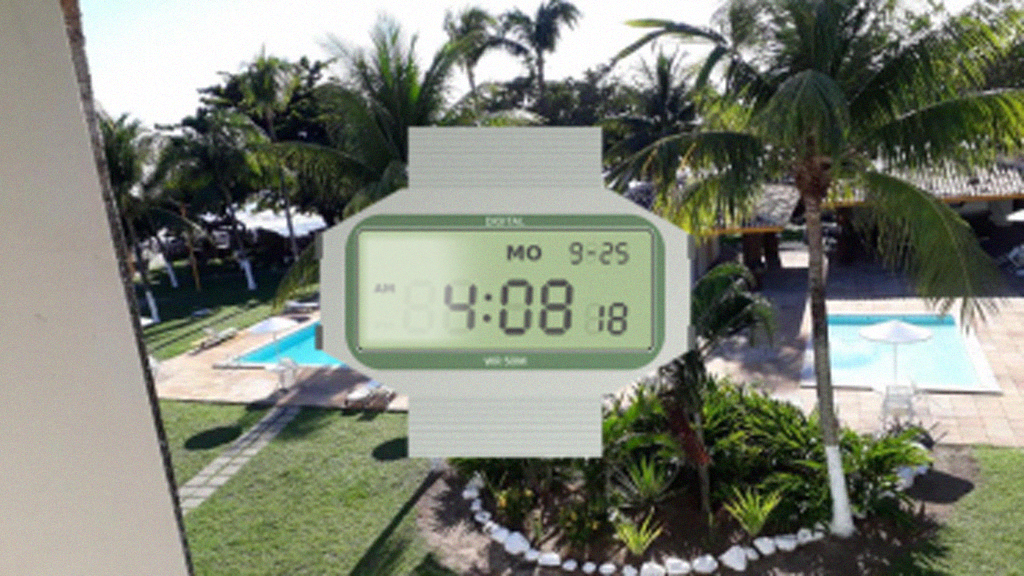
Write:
4,08,18
